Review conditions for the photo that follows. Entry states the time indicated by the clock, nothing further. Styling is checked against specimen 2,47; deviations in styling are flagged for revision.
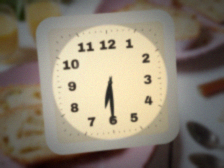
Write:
6,30
